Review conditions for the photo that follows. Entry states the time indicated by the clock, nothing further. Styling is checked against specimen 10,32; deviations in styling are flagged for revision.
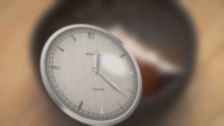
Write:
12,22
